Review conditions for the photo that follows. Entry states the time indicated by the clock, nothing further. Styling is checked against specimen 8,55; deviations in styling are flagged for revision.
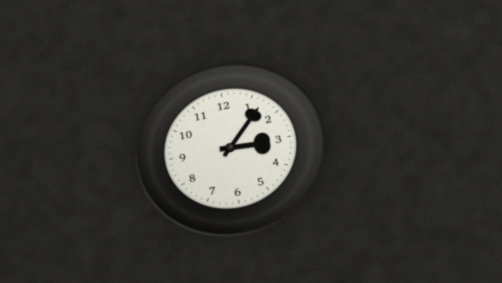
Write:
3,07
